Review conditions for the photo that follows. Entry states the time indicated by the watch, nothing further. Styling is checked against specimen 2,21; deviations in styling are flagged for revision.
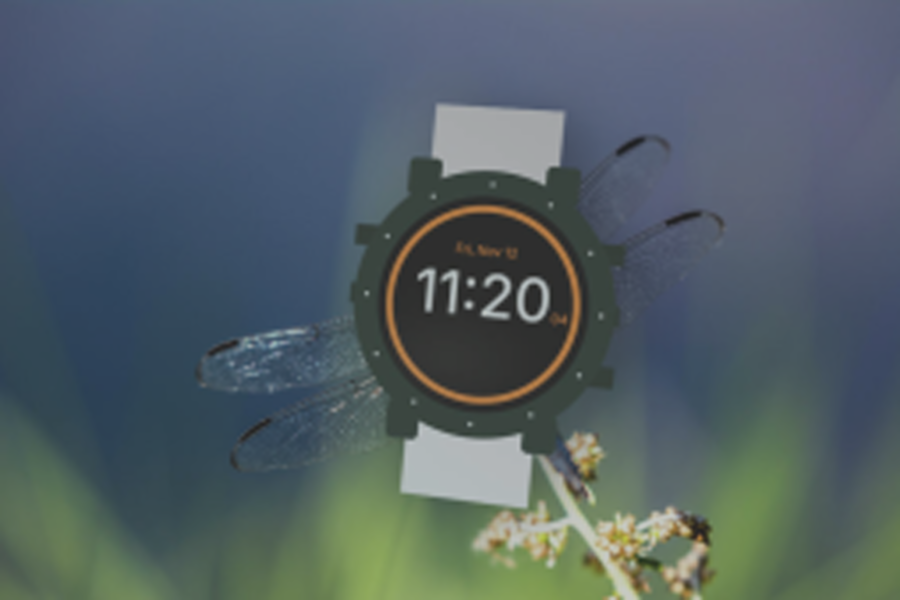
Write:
11,20
